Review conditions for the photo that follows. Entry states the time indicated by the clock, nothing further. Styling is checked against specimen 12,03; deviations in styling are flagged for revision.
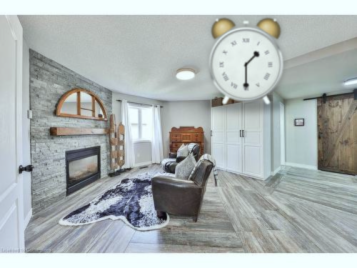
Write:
1,30
